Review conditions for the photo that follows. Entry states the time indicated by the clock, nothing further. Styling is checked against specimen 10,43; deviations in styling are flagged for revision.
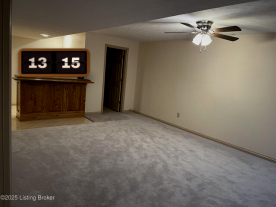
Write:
13,15
